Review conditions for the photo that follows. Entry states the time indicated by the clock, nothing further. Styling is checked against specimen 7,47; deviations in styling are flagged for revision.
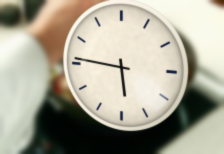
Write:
5,46
